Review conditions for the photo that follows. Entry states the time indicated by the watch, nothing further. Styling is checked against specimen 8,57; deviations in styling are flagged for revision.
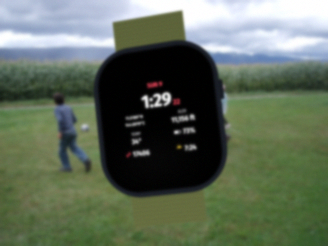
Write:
1,29
